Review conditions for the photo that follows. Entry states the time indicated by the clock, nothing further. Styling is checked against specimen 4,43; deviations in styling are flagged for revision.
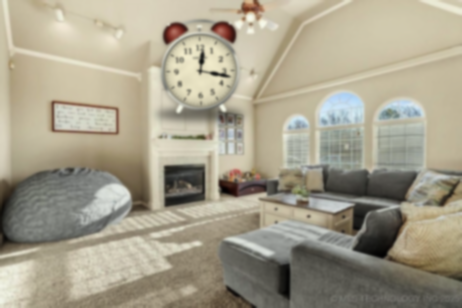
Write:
12,17
